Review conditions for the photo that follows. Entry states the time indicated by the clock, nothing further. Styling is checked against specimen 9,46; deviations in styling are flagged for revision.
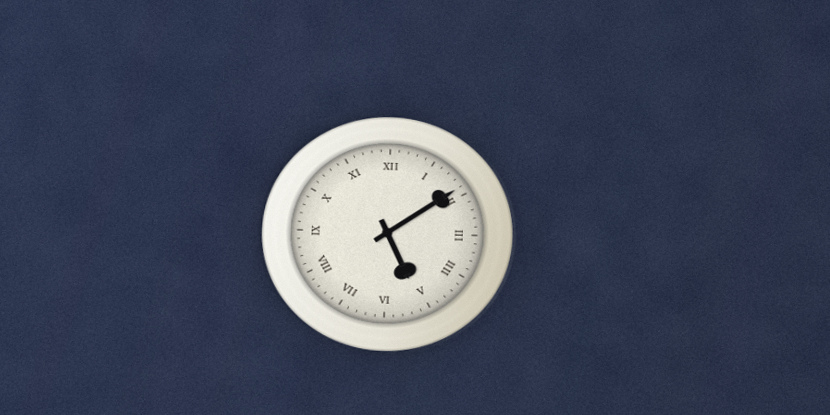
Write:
5,09
